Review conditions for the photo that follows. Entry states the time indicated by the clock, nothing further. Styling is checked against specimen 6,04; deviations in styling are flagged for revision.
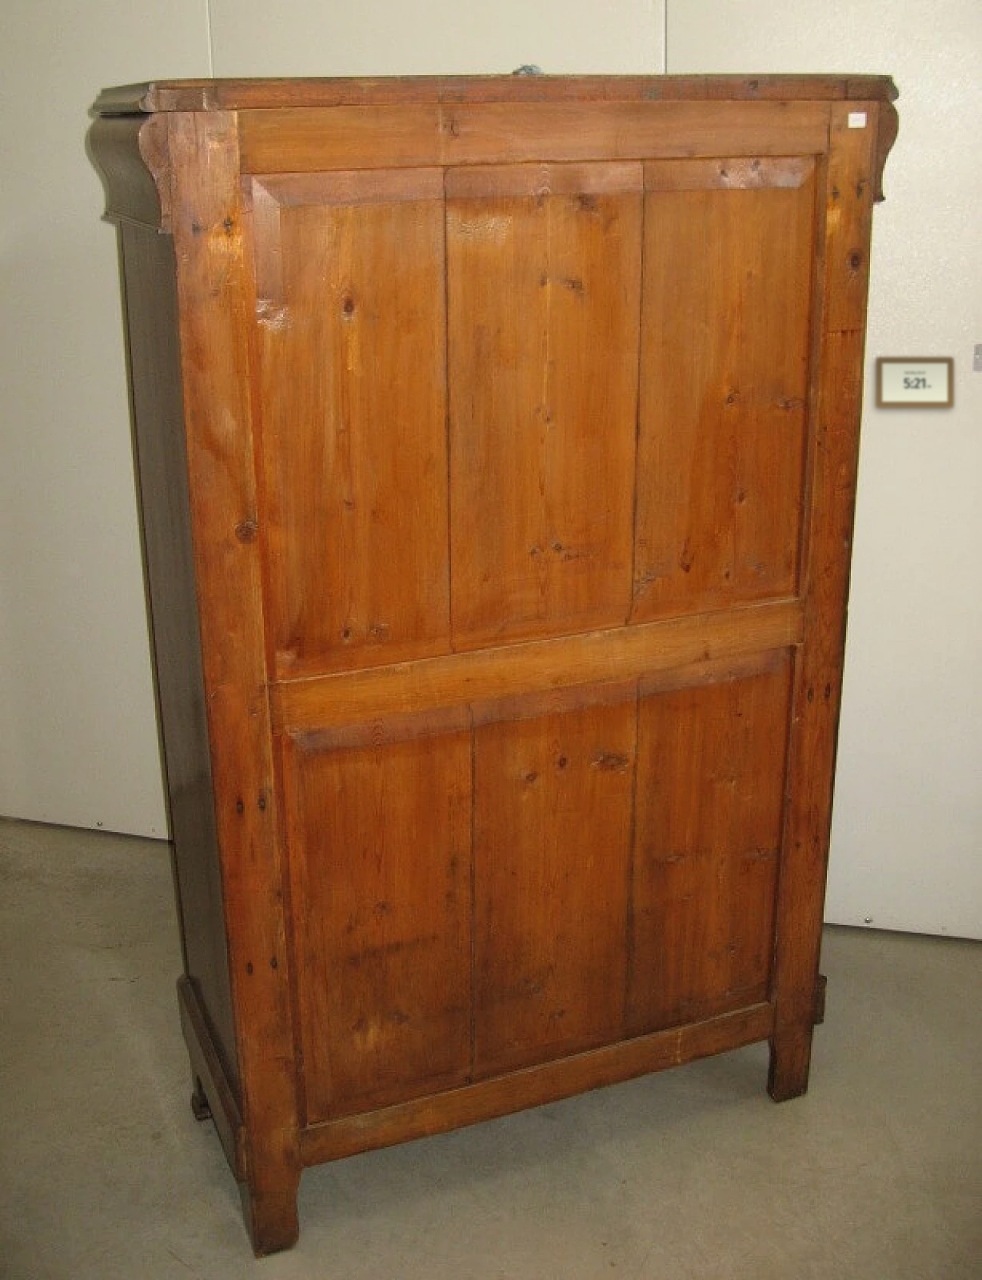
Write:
5,21
